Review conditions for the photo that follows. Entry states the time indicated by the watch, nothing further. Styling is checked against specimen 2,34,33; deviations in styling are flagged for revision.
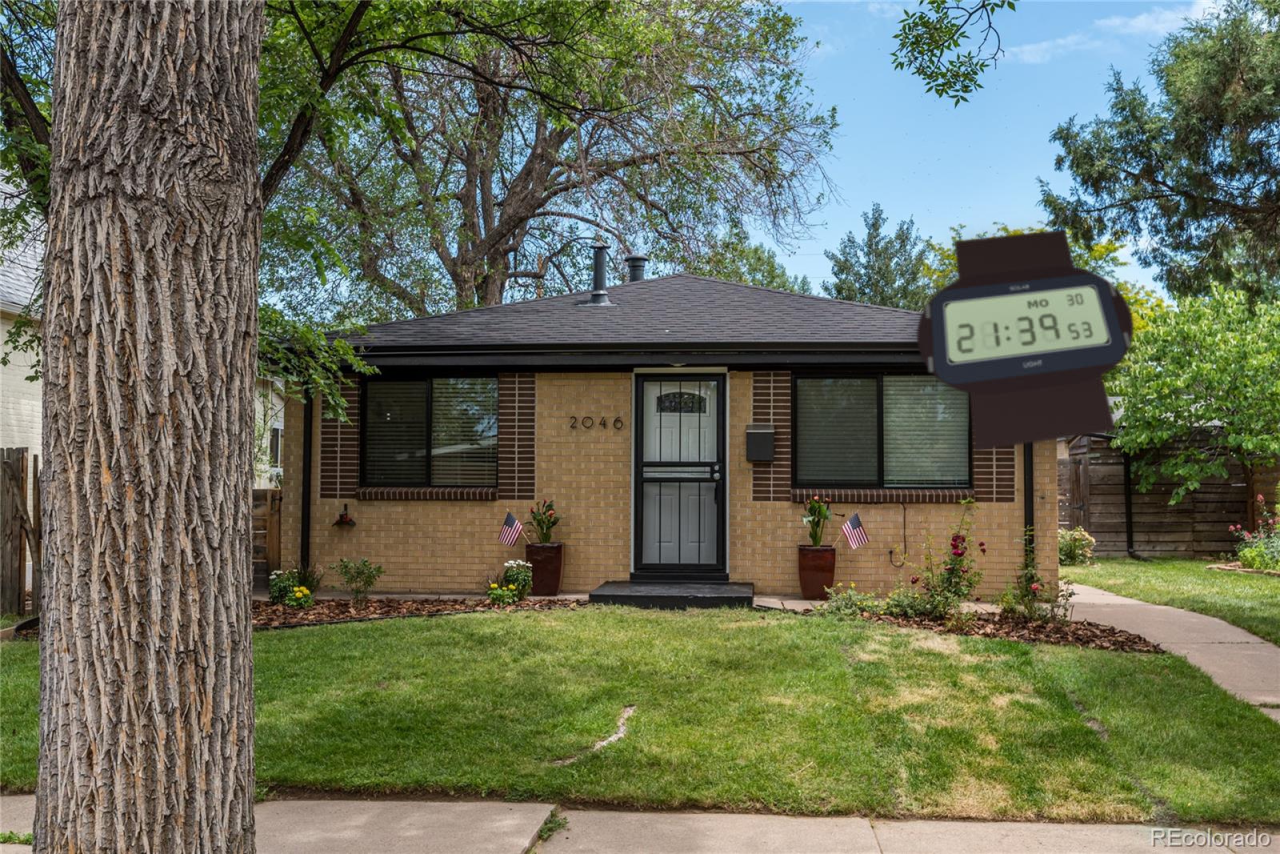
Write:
21,39,53
